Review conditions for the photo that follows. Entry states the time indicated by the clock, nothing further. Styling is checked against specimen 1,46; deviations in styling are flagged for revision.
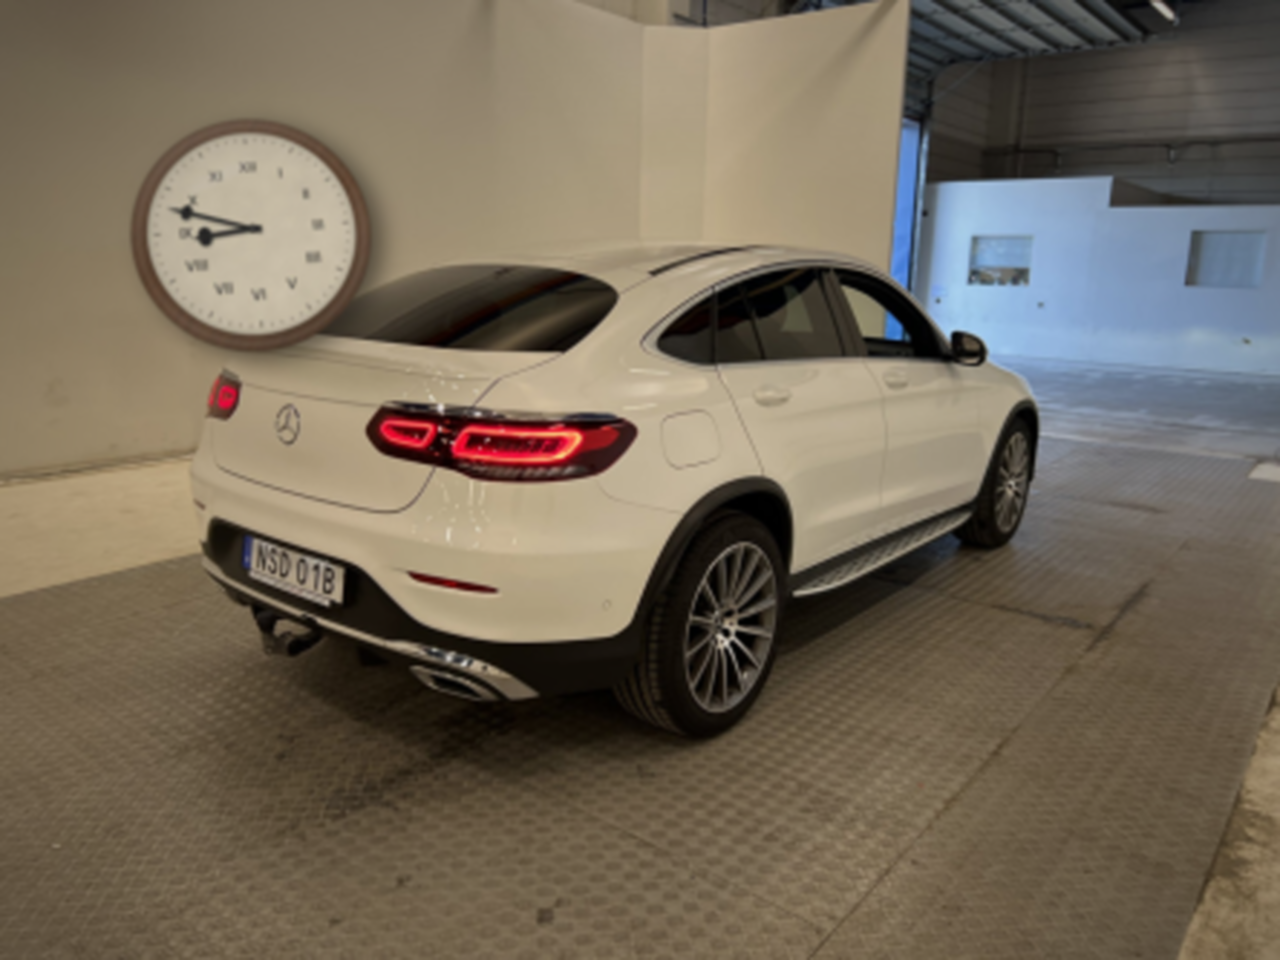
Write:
8,48
